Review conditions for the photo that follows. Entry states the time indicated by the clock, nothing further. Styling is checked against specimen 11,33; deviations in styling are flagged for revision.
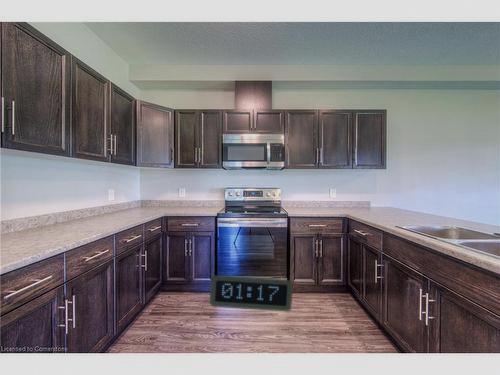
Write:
1,17
